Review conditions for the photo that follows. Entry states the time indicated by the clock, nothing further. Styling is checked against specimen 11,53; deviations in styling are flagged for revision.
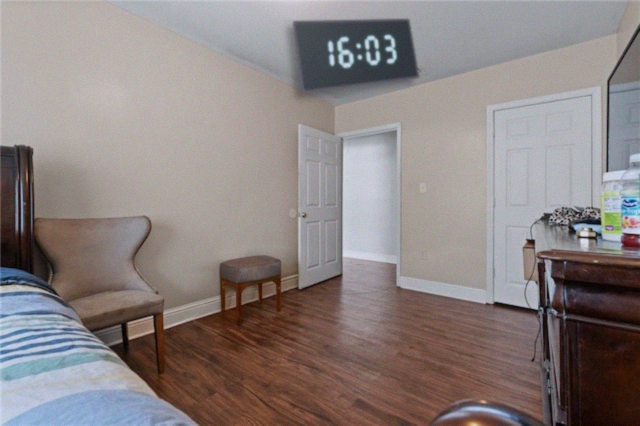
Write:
16,03
